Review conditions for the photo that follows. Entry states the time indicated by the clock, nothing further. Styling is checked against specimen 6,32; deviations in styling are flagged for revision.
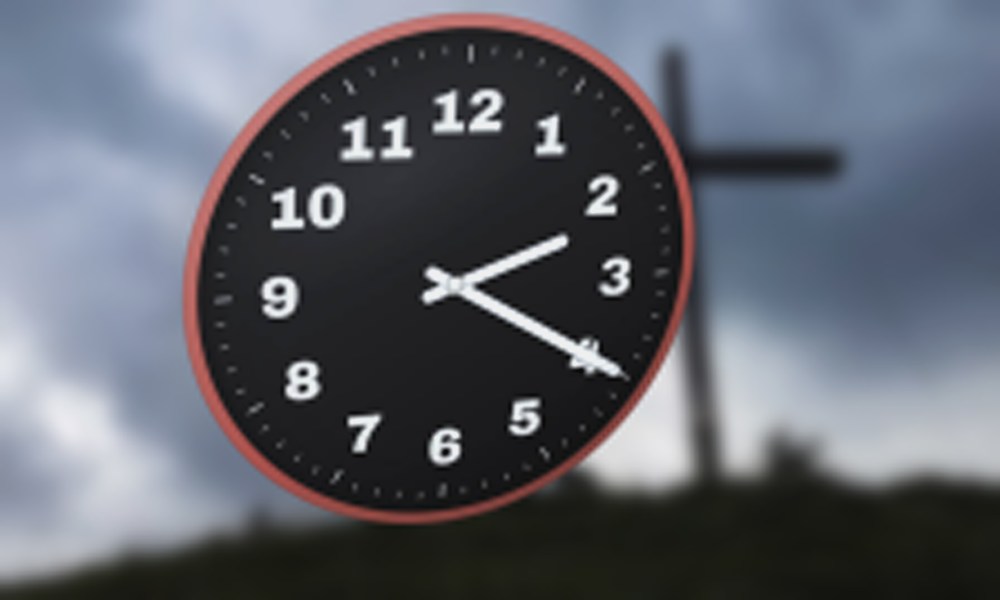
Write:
2,20
